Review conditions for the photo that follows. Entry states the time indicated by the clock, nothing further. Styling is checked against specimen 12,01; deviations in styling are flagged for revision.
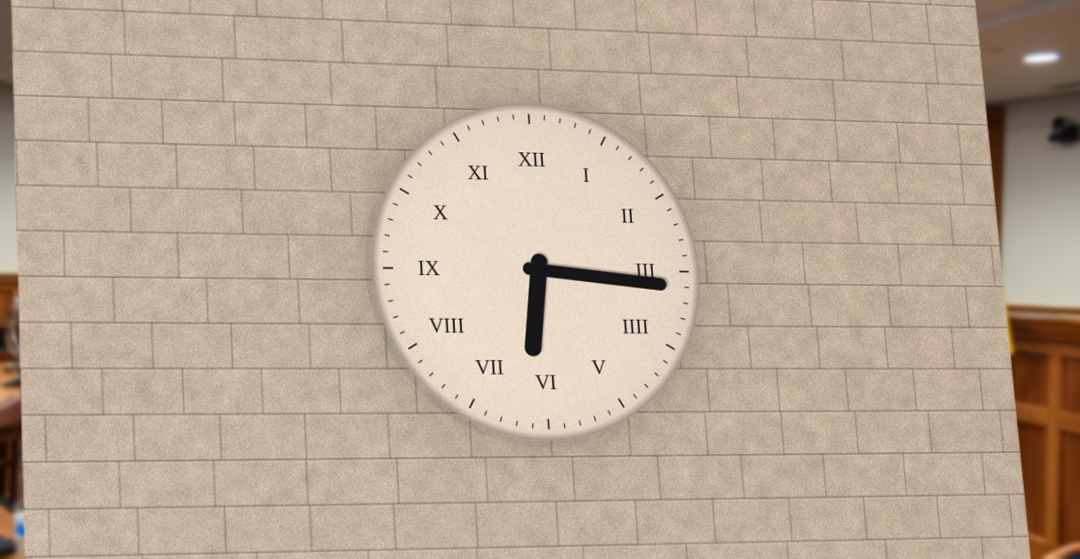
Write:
6,16
